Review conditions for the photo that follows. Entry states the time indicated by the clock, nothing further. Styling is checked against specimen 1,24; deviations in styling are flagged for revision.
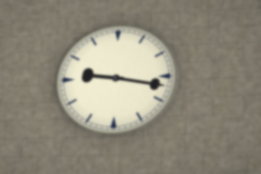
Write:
9,17
